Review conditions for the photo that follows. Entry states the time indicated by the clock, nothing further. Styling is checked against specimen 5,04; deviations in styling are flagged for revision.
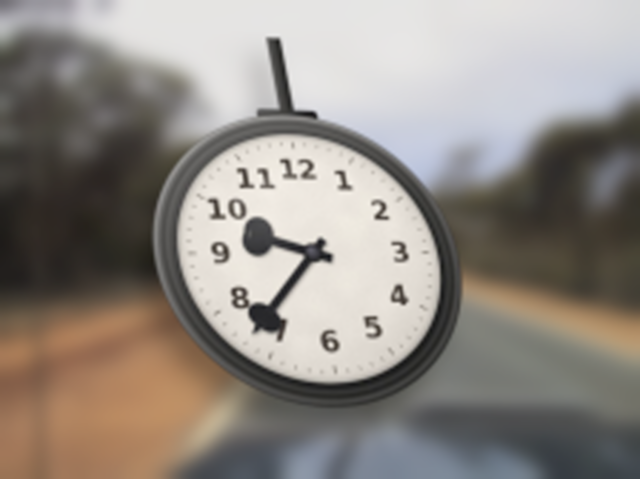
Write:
9,37
